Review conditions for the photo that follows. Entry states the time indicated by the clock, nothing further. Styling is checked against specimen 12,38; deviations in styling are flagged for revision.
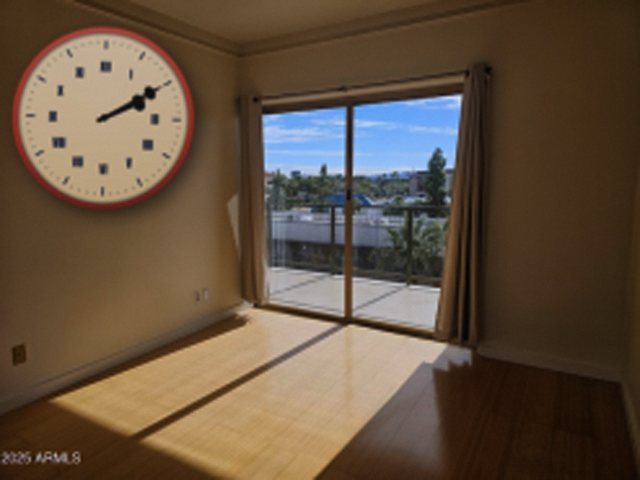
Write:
2,10
